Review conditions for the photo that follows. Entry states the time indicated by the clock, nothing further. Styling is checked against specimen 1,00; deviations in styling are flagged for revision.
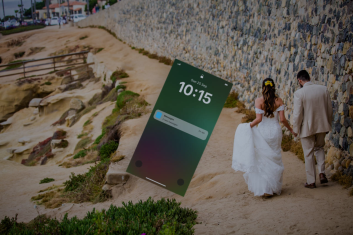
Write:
10,15
